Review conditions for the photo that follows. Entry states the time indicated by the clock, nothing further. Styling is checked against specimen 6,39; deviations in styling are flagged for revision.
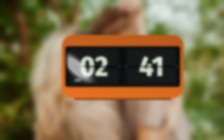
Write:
2,41
